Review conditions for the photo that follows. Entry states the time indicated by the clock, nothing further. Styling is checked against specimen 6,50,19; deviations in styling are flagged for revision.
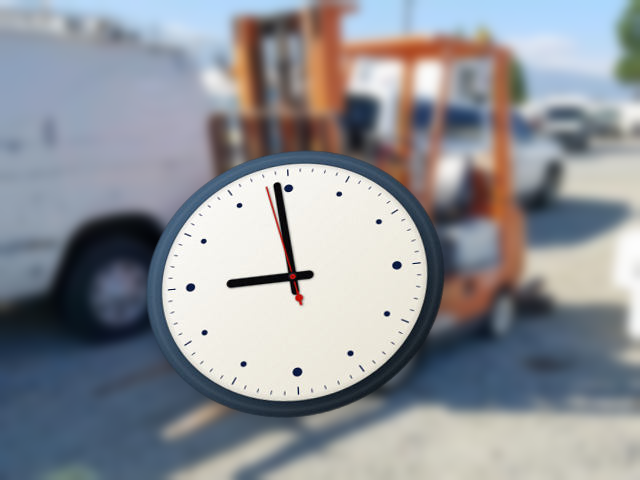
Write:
8,58,58
